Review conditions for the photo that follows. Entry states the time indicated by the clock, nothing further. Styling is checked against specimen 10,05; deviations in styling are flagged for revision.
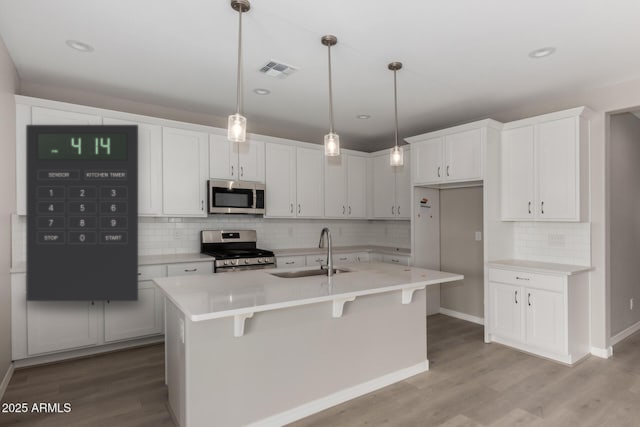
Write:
4,14
